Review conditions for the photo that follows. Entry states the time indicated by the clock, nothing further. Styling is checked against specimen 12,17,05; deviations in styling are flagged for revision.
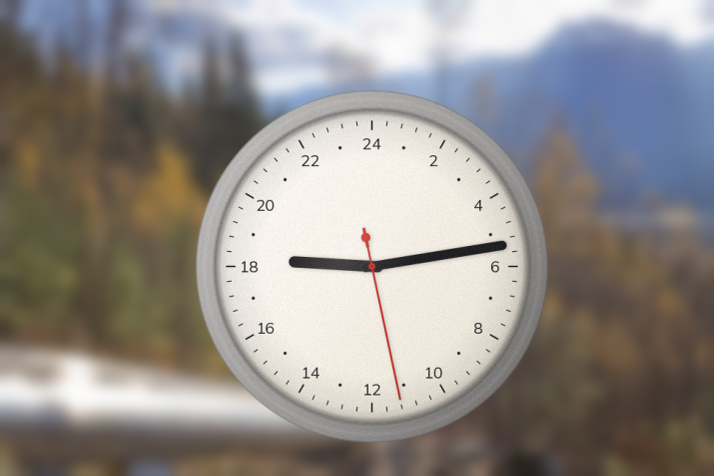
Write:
18,13,28
